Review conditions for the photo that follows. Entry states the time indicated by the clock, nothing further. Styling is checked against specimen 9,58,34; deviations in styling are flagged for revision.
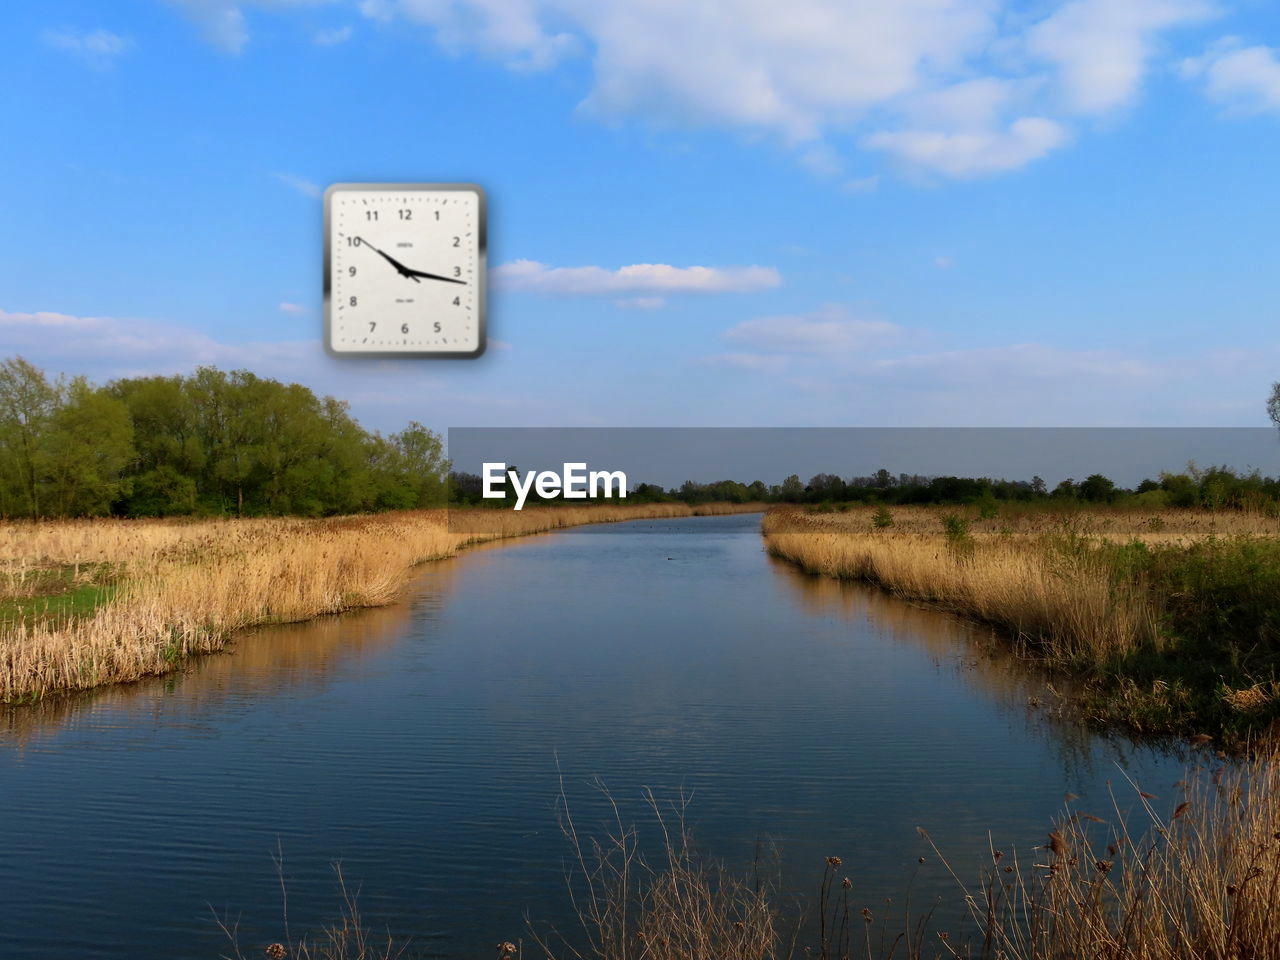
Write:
10,16,51
